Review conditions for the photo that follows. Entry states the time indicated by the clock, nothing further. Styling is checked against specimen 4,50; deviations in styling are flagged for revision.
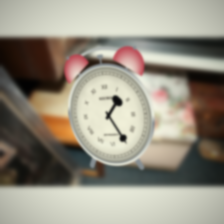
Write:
1,25
